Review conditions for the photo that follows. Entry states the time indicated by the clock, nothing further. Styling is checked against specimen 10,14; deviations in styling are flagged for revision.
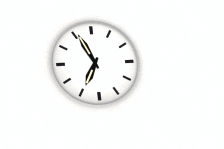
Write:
6,56
